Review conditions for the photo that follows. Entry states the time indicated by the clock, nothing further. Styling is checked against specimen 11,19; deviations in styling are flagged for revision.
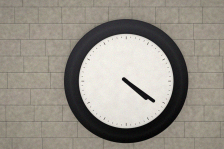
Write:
4,21
